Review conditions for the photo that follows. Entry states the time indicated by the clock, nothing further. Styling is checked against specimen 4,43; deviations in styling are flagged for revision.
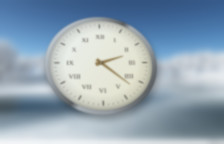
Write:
2,22
